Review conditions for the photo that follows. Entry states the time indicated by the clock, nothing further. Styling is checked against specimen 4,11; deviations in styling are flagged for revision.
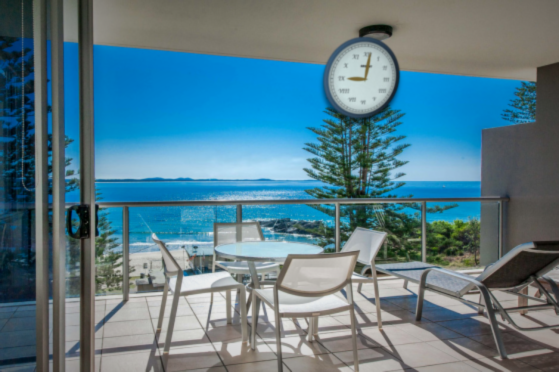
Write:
9,01
